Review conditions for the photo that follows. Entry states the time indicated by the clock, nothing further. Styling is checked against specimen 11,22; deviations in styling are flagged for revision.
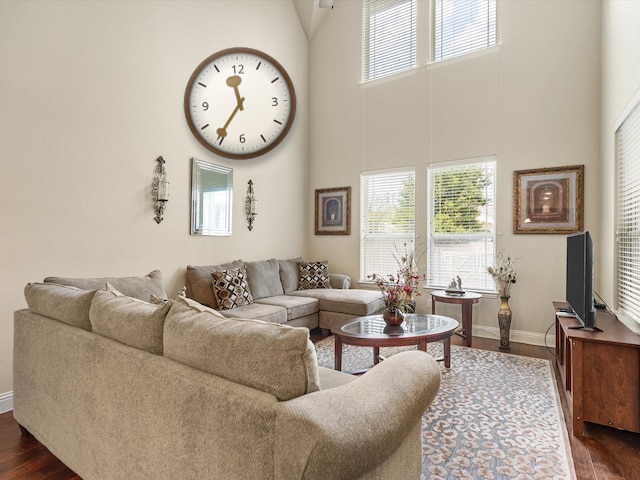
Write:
11,36
